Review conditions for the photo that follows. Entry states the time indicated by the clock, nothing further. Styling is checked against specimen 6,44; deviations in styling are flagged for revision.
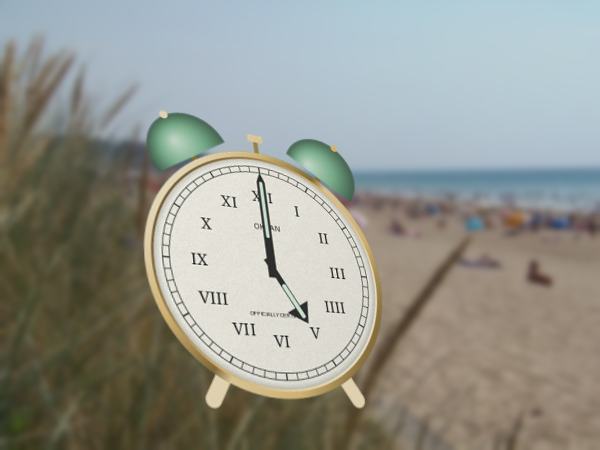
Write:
5,00
